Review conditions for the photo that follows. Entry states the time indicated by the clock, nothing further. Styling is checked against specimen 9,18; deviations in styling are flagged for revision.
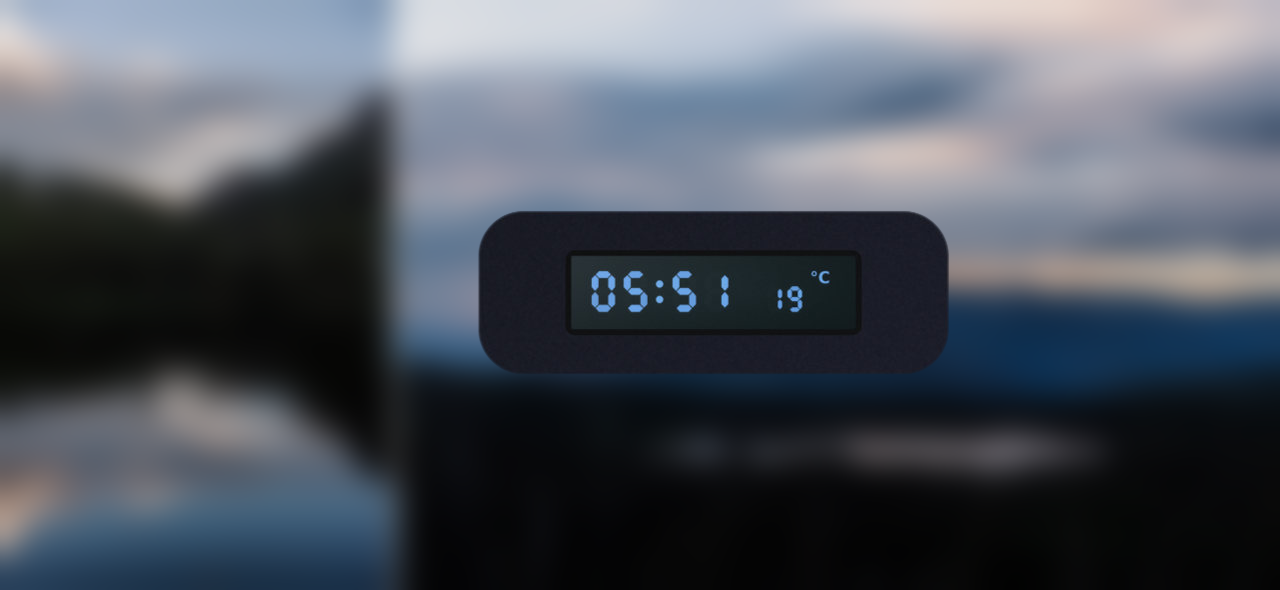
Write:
5,51
